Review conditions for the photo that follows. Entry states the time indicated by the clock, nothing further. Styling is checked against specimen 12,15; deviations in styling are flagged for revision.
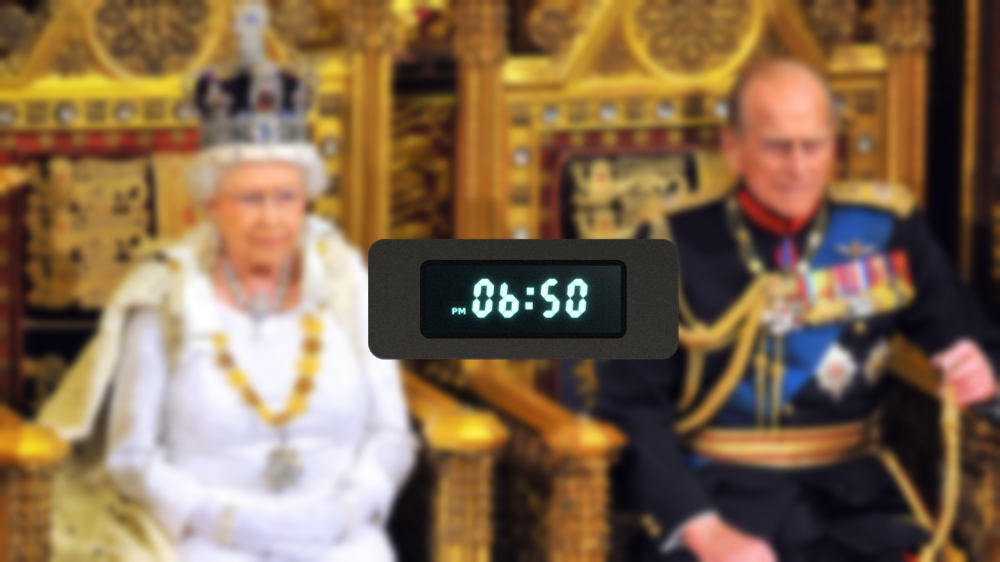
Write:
6,50
